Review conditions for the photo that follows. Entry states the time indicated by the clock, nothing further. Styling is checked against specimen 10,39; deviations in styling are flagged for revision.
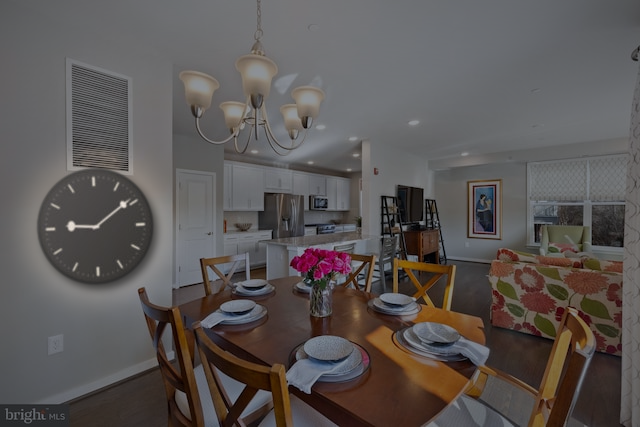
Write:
9,09
